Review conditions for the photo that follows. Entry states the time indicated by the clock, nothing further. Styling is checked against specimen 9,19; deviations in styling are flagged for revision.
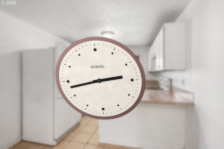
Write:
2,43
